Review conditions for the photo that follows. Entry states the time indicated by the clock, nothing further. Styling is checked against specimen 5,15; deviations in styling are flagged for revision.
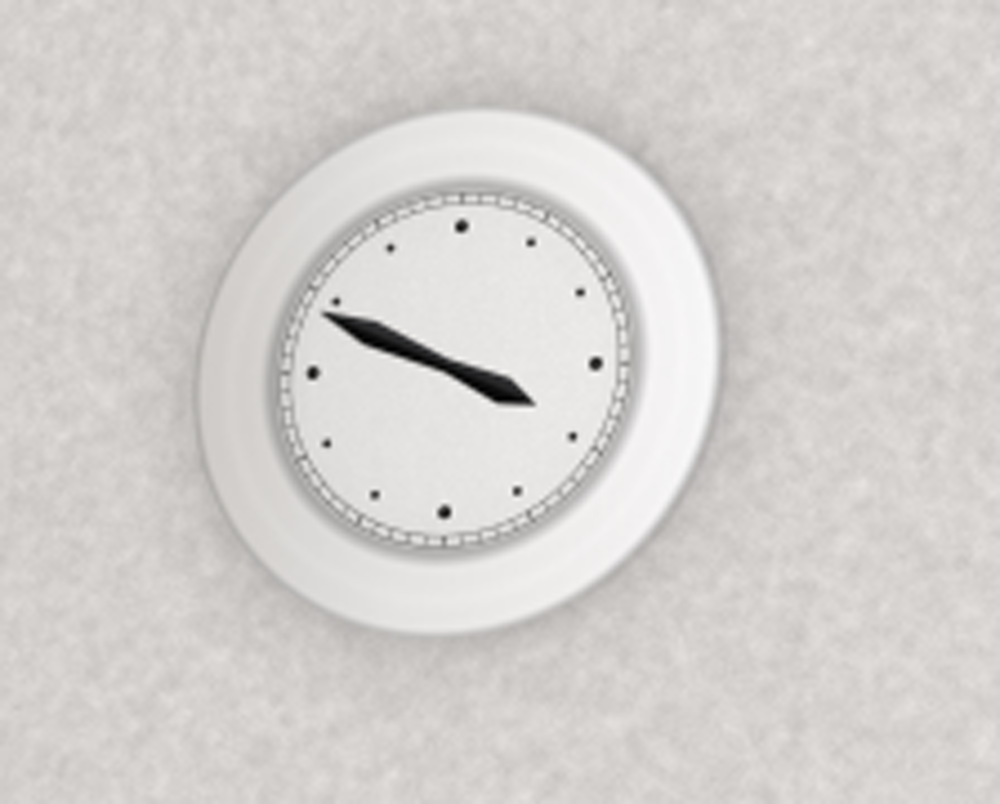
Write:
3,49
